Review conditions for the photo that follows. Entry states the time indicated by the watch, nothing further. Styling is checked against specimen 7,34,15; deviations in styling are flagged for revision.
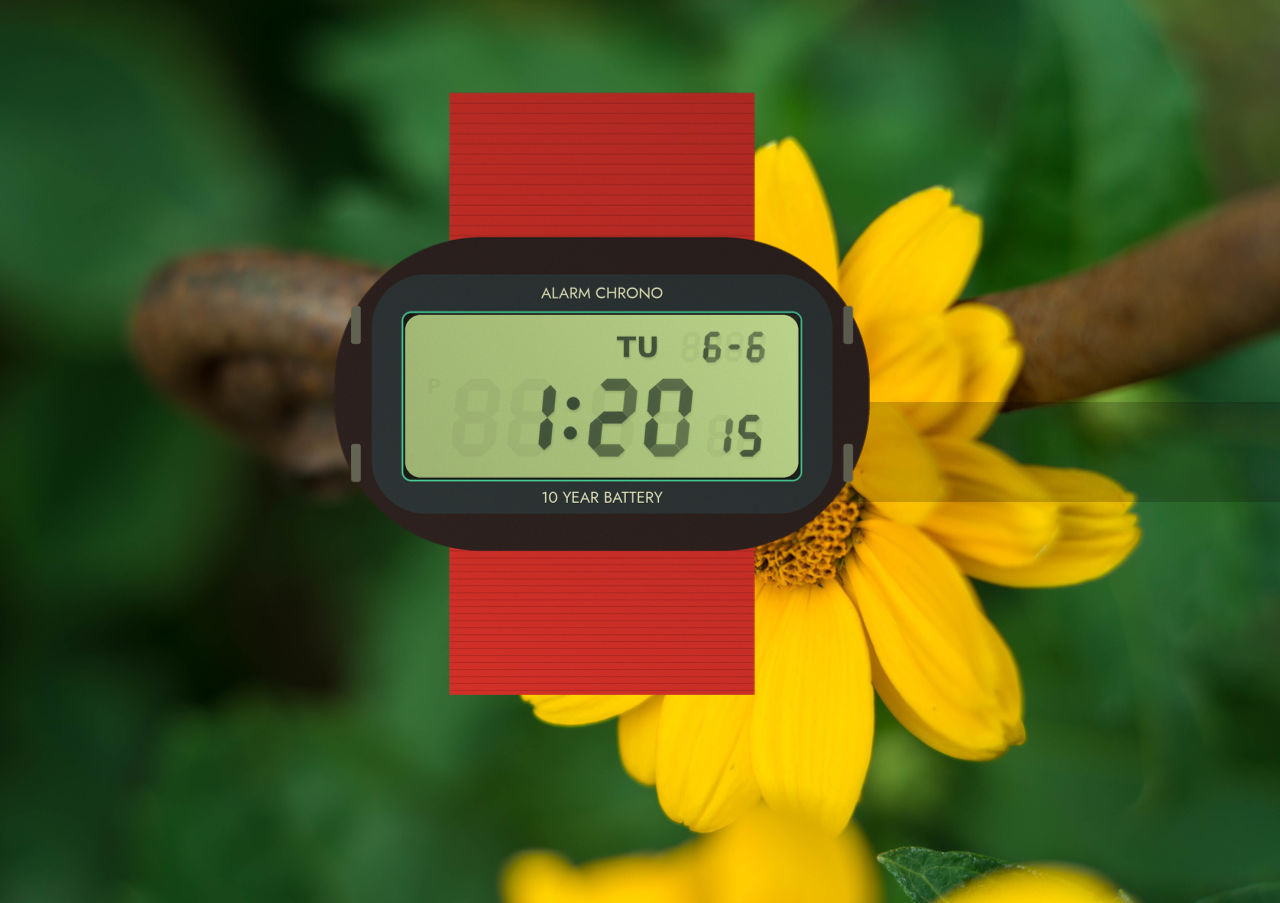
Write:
1,20,15
